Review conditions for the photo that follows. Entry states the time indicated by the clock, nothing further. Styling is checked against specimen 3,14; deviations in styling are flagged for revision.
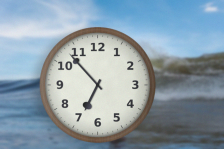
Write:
6,53
